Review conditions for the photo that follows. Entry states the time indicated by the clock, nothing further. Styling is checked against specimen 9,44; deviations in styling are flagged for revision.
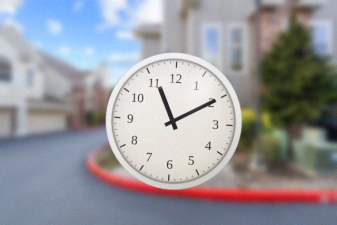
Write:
11,10
